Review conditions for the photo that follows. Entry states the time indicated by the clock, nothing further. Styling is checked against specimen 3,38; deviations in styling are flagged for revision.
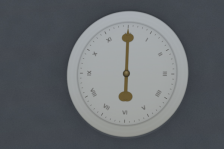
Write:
6,00
